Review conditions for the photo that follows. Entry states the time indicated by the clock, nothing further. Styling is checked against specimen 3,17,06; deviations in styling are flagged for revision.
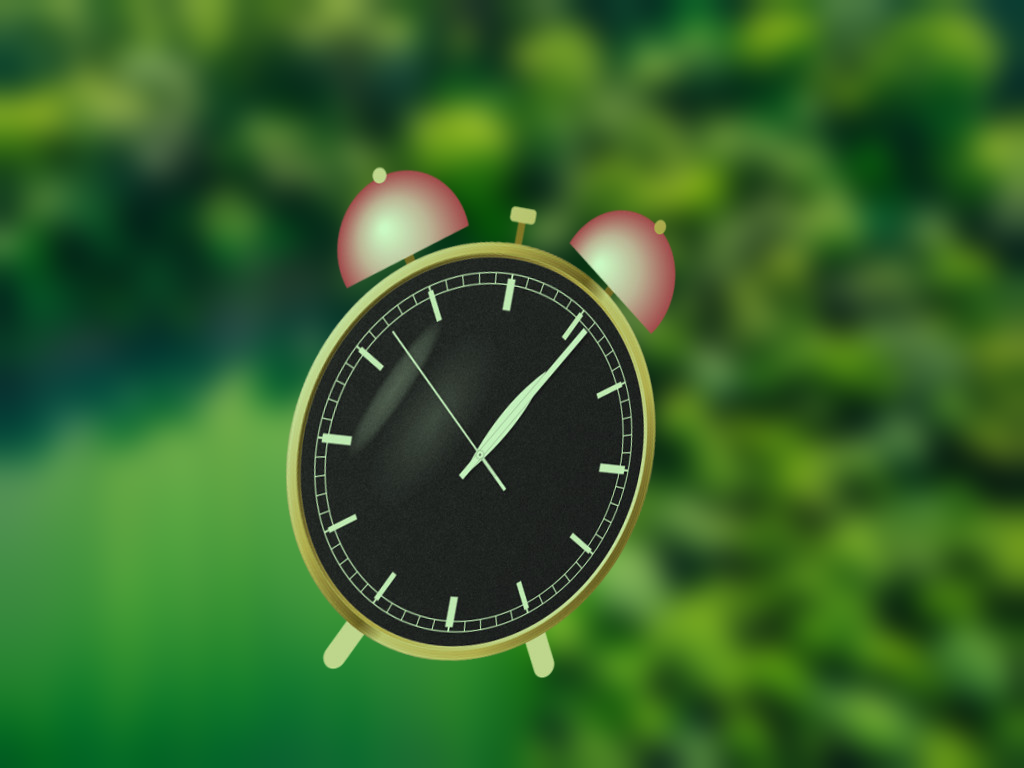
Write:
1,05,52
